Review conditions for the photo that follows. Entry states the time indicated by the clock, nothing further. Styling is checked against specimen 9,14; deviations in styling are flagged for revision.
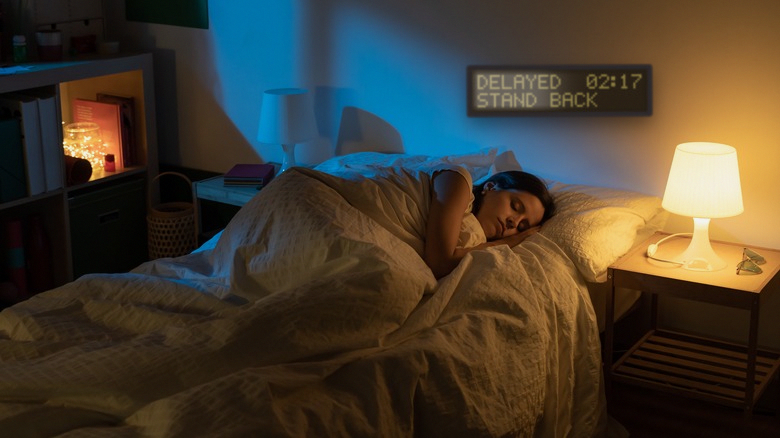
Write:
2,17
